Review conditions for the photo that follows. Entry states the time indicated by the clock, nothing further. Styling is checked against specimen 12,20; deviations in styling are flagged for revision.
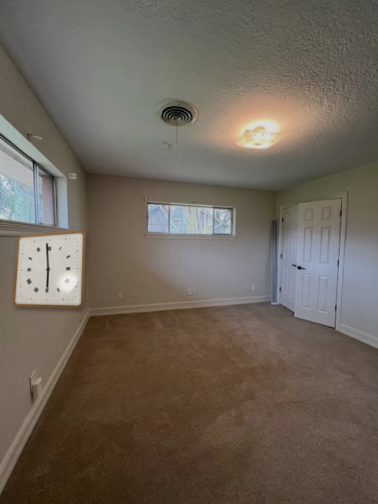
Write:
5,59
